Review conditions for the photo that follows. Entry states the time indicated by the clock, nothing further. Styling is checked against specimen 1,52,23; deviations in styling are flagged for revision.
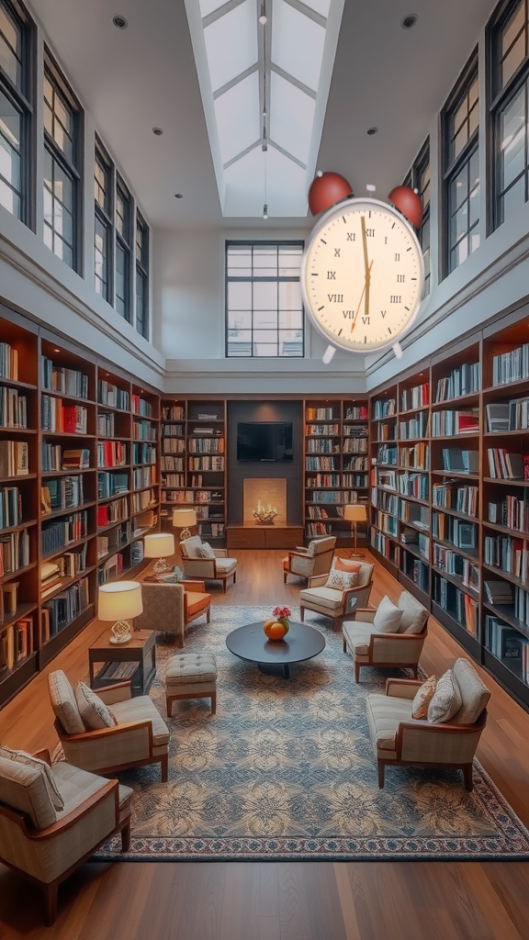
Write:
5,58,33
